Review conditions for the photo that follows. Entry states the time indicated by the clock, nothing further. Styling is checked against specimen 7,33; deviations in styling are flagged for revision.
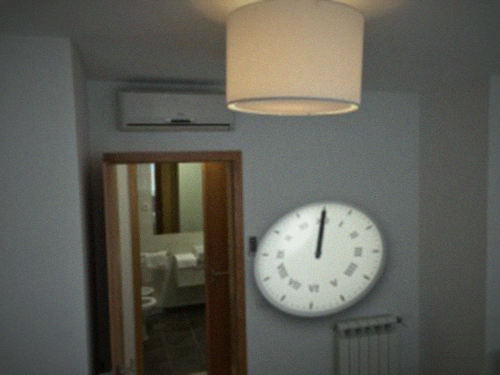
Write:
12,00
